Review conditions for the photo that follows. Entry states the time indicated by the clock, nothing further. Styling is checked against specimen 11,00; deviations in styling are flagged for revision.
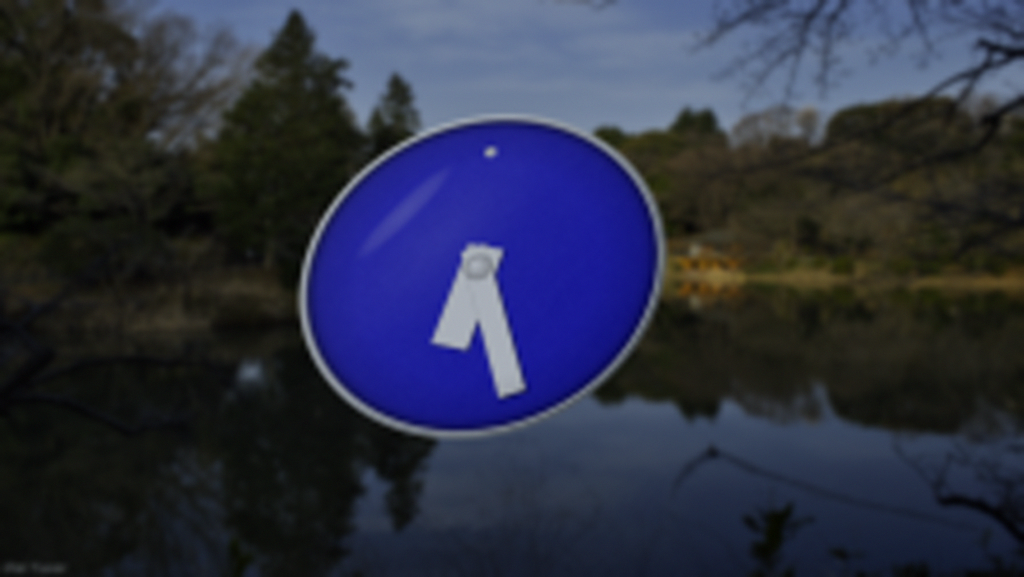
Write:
6,27
